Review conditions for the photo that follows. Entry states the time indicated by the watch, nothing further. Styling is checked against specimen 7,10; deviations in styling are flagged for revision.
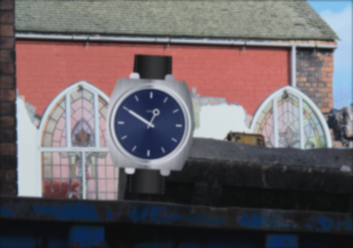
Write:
12,50
